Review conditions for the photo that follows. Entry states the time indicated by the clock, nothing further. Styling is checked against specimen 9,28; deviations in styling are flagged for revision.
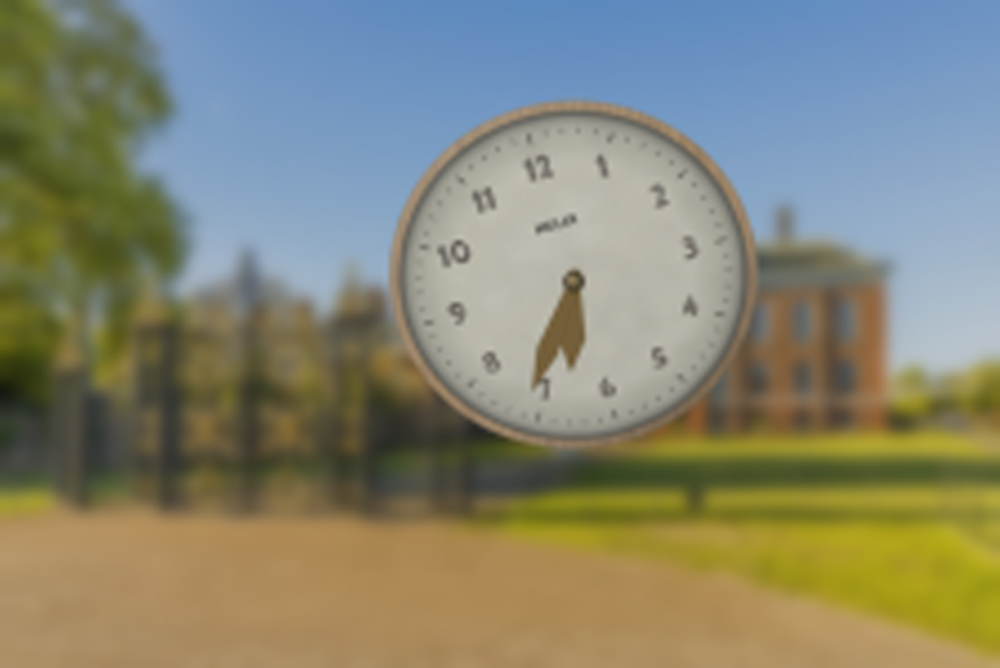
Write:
6,36
